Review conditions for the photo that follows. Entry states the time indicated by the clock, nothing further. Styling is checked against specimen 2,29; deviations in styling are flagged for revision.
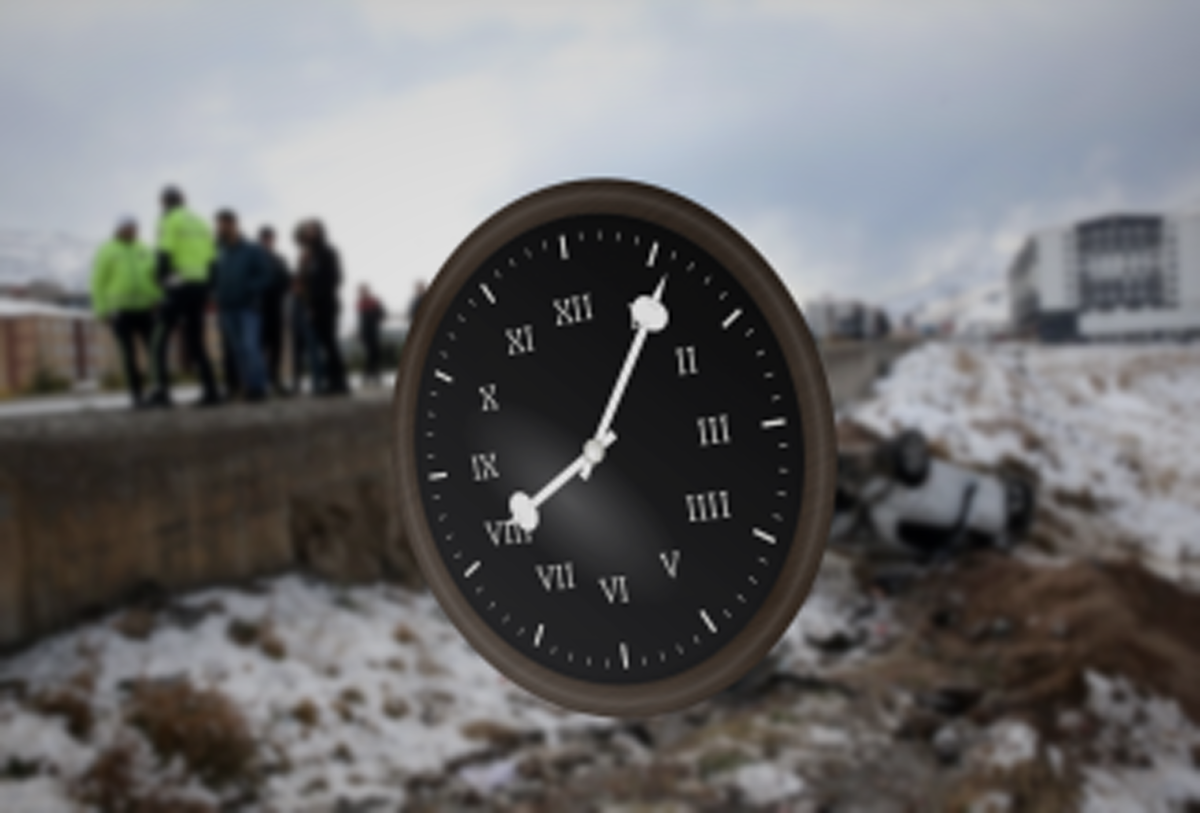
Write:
8,06
